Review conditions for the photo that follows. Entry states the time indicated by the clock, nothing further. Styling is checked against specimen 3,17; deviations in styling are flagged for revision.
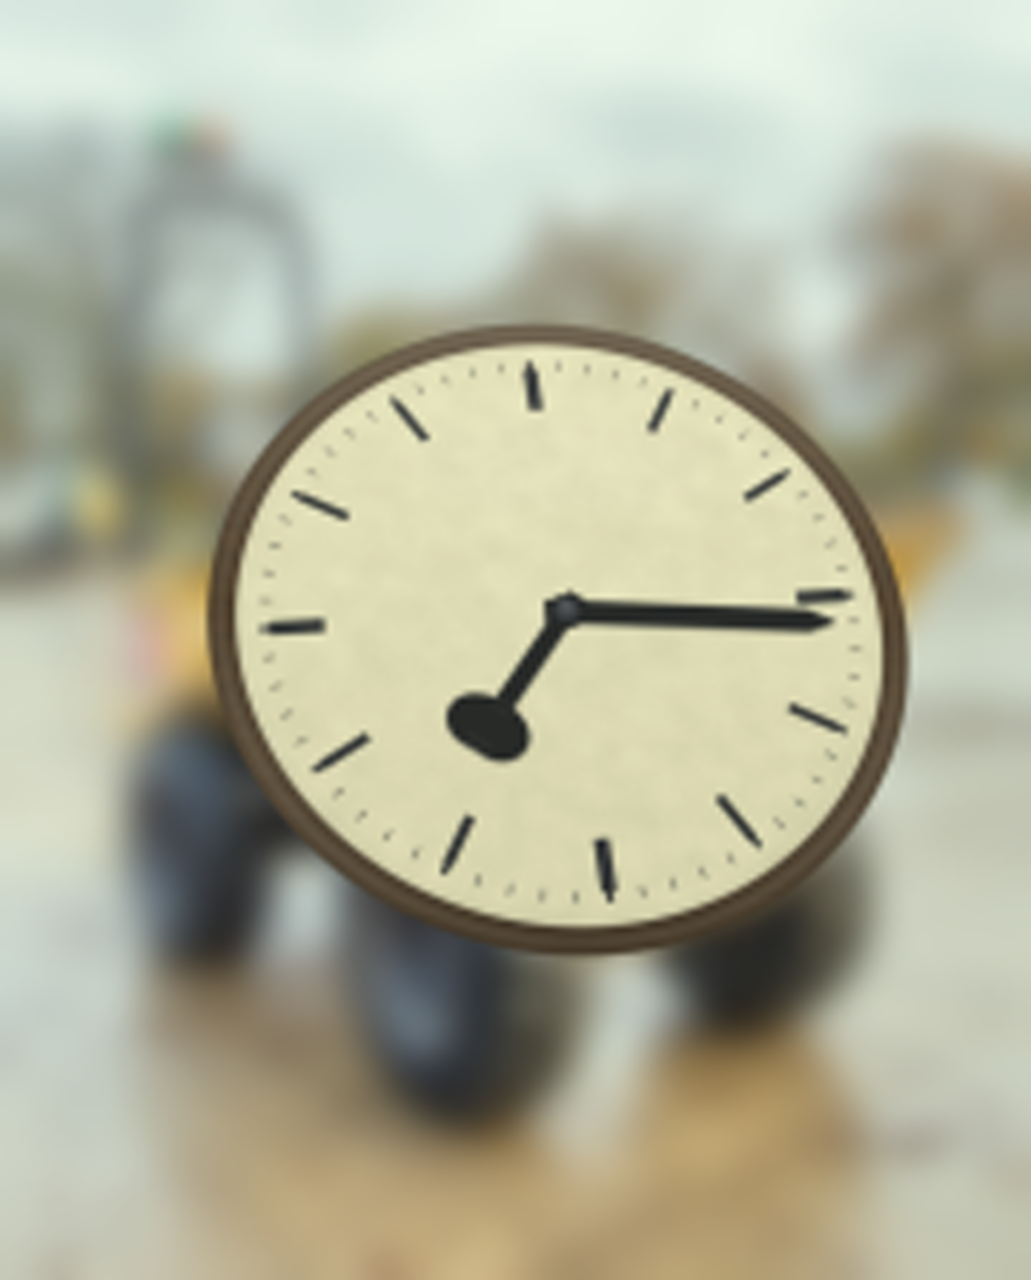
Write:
7,16
